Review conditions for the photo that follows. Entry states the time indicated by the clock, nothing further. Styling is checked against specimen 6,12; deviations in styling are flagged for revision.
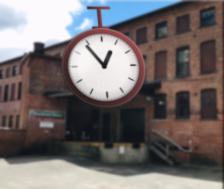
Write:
12,54
